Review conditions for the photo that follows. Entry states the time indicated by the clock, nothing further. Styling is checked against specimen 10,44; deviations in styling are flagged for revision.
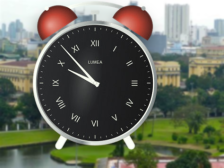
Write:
9,53
